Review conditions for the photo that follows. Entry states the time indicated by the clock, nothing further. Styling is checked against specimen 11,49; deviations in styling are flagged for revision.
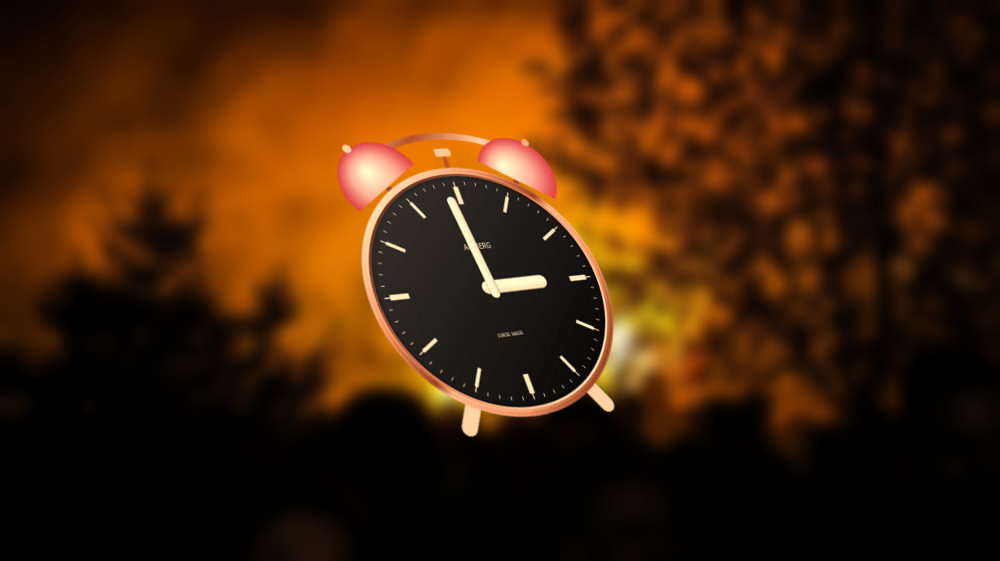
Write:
2,59
